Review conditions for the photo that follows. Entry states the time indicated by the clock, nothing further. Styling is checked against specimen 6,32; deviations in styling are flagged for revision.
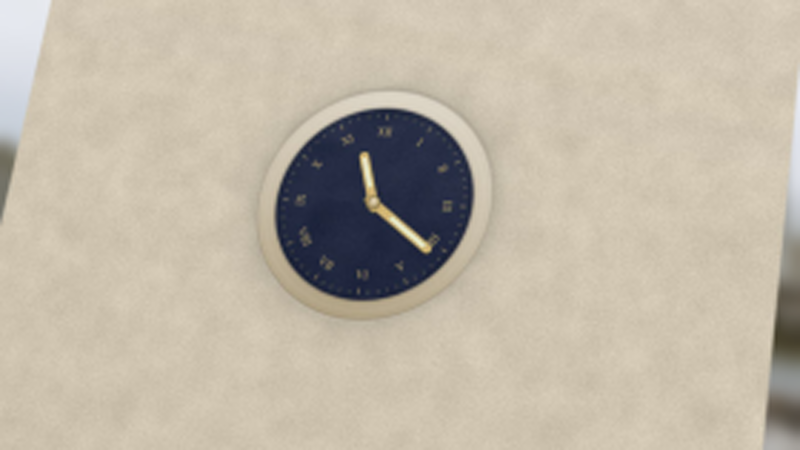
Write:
11,21
